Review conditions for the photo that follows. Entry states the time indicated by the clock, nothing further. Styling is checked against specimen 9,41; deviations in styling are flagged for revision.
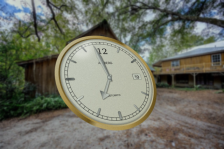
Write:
6,58
